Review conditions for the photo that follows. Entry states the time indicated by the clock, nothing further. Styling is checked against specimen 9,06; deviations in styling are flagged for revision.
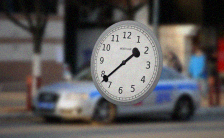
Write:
1,38
